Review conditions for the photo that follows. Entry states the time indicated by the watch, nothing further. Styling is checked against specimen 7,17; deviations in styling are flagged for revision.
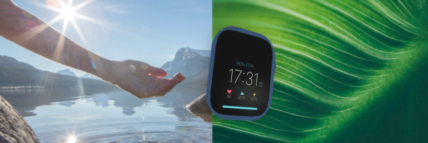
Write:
17,31
